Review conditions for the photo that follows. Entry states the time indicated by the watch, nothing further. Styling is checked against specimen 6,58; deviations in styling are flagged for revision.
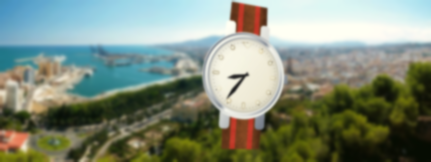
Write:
8,36
